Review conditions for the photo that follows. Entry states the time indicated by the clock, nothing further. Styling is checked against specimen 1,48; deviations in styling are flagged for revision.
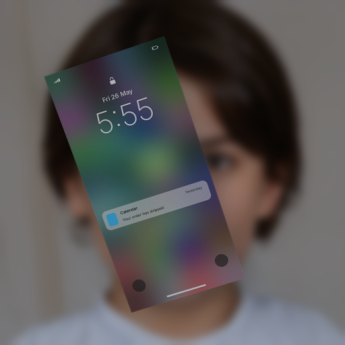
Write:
5,55
